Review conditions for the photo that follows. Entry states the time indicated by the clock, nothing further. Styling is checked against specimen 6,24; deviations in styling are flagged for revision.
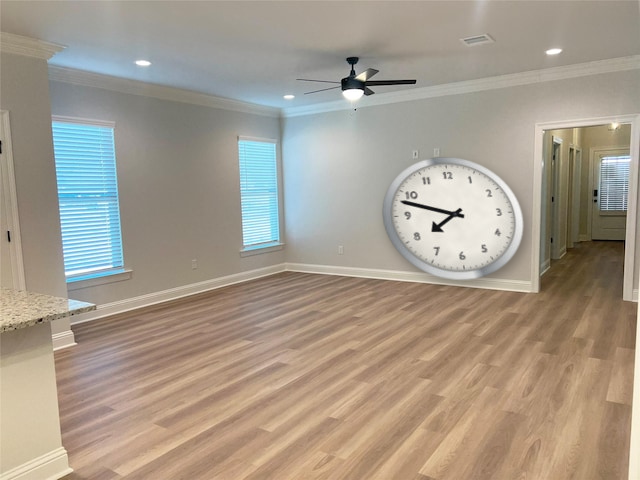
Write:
7,48
